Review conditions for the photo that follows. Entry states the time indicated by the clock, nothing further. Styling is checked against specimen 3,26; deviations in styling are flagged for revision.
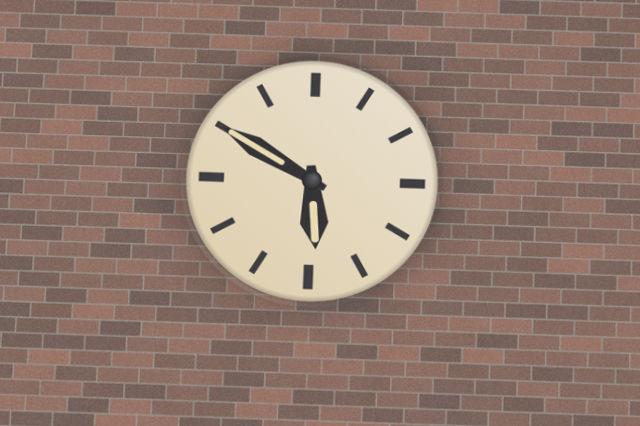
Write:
5,50
